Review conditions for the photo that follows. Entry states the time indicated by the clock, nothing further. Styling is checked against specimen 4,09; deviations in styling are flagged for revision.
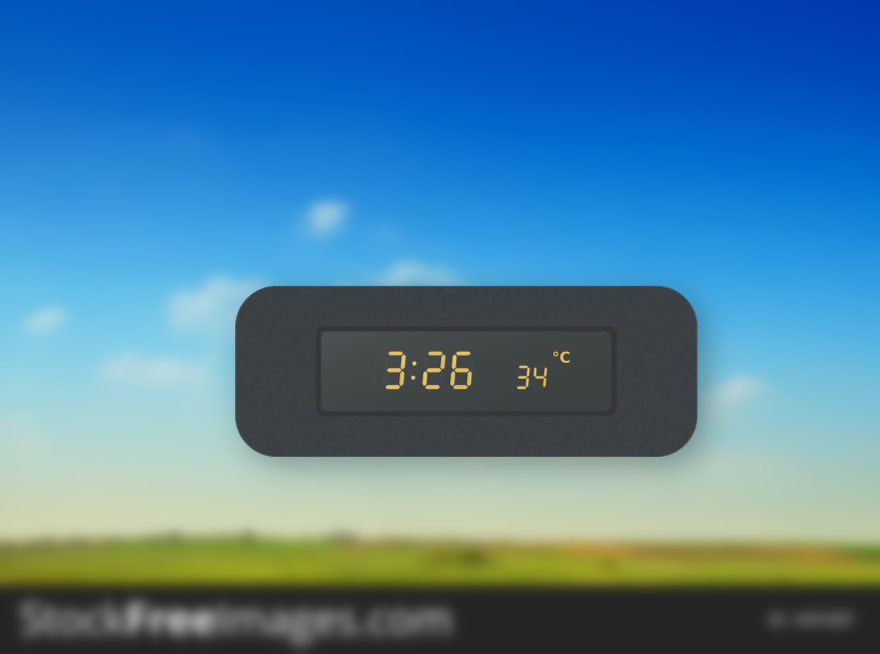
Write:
3,26
